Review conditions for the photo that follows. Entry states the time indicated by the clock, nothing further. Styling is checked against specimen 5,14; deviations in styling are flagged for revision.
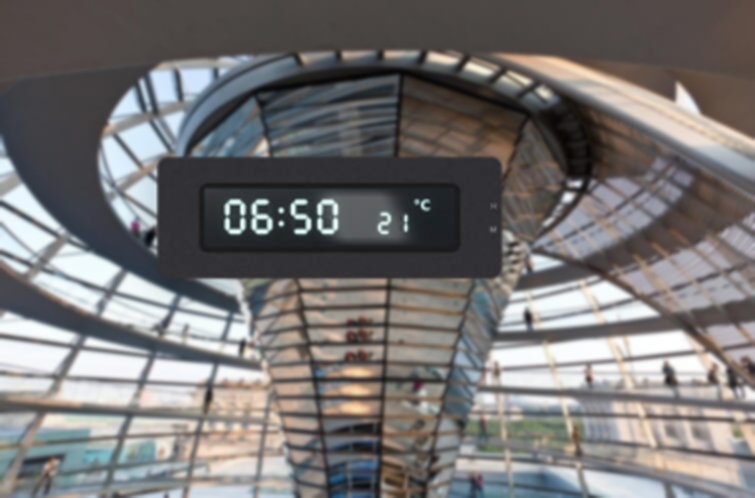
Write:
6,50
